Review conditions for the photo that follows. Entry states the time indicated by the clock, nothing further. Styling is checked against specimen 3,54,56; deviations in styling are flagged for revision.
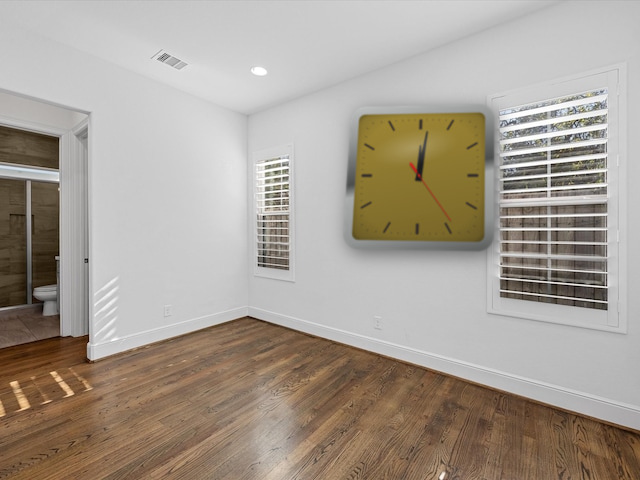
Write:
12,01,24
